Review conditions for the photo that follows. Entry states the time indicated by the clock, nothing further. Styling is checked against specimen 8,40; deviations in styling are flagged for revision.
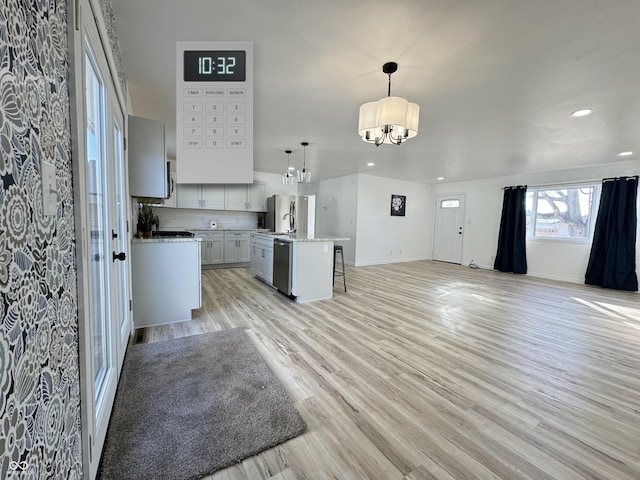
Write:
10,32
